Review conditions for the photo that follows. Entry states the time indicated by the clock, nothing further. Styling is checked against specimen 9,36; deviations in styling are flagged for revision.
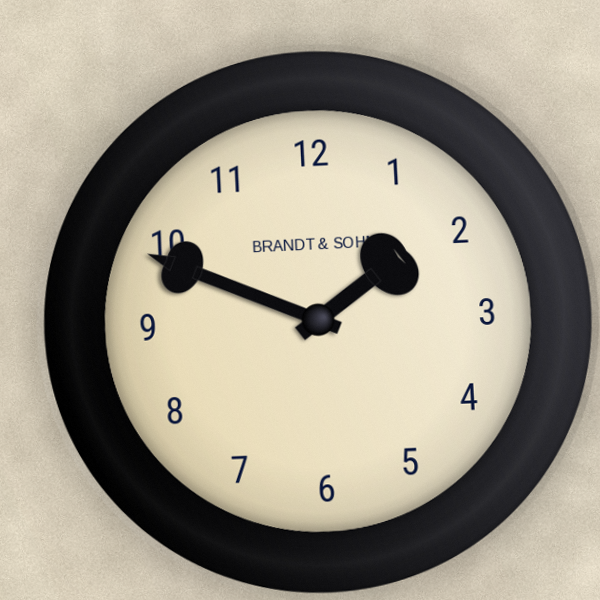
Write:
1,49
